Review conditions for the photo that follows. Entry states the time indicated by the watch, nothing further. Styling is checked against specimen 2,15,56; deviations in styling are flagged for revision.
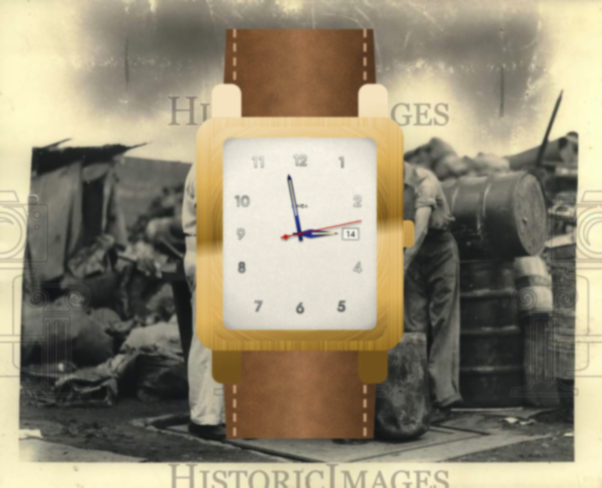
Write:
2,58,13
